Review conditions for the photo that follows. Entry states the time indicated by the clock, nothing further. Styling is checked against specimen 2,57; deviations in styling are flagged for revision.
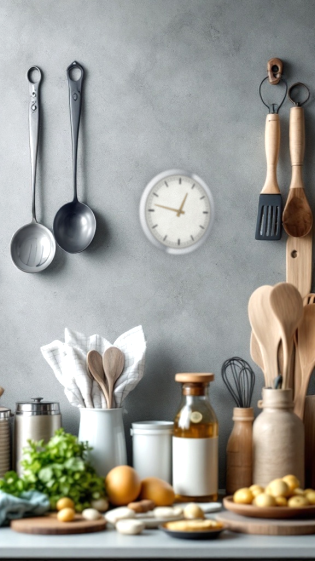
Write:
12,47
